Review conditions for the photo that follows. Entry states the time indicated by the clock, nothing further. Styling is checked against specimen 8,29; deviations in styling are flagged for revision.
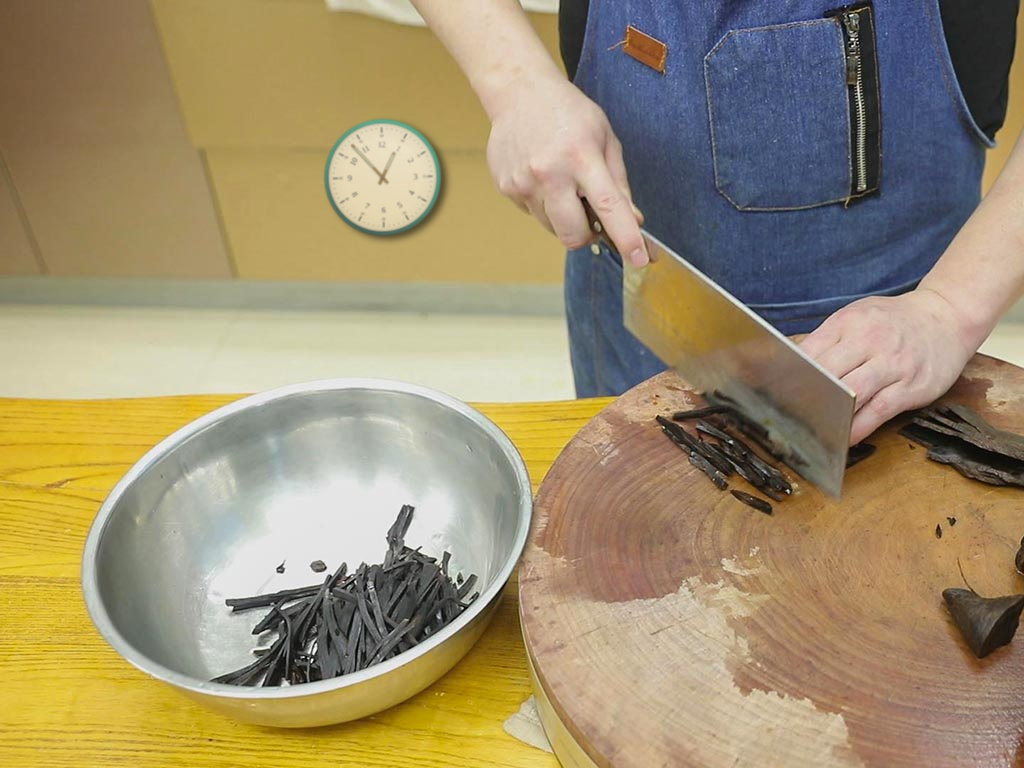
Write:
12,53
